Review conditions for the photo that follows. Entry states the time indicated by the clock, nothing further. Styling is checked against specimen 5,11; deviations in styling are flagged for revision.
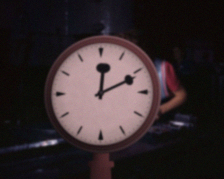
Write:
12,11
